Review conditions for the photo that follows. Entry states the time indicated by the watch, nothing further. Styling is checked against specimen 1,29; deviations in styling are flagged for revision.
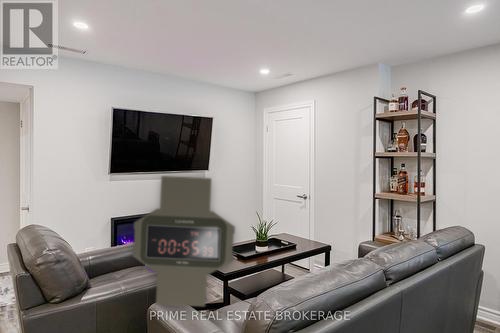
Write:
0,55
